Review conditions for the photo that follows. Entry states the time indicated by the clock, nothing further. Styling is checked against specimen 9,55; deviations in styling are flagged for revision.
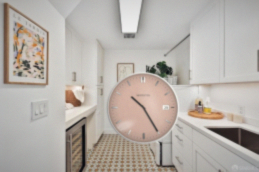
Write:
10,25
